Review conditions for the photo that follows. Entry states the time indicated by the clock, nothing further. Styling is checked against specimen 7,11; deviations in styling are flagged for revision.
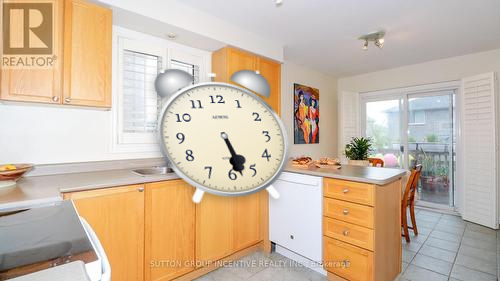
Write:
5,28
